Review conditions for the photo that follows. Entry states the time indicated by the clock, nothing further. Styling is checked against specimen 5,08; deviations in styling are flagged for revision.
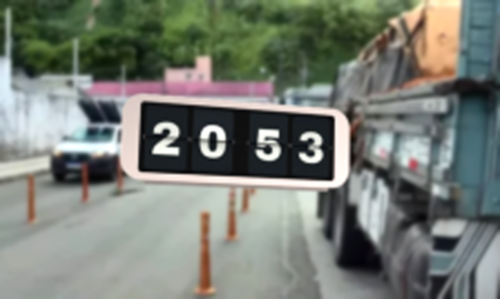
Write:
20,53
